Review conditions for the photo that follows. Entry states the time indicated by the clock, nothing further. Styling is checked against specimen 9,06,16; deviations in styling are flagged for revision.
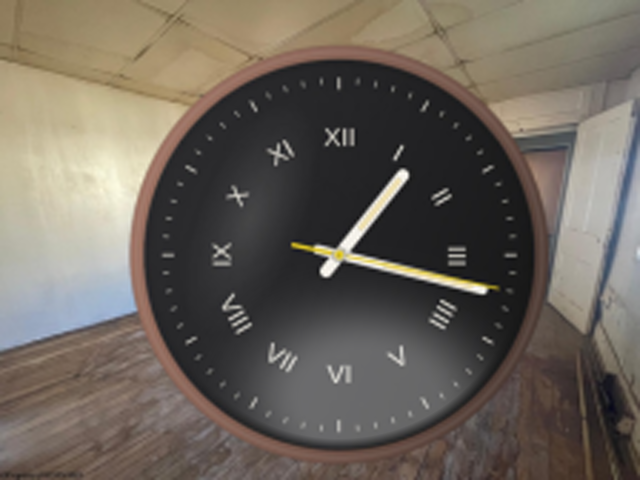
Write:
1,17,17
